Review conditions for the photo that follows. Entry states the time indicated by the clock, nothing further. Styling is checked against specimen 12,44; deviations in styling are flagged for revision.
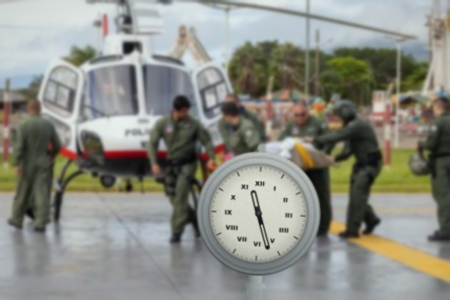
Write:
11,27
